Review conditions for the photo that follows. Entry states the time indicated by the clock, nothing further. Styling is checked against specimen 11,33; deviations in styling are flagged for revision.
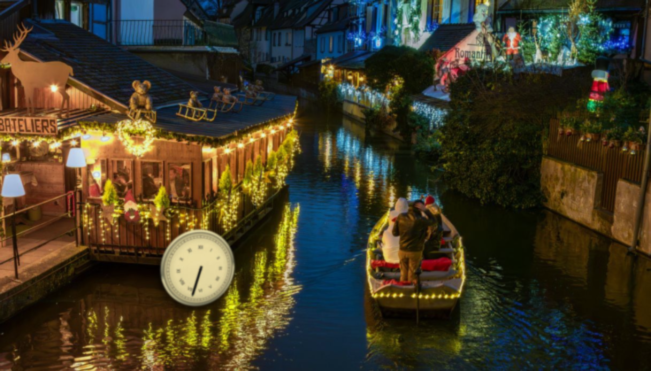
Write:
6,33
